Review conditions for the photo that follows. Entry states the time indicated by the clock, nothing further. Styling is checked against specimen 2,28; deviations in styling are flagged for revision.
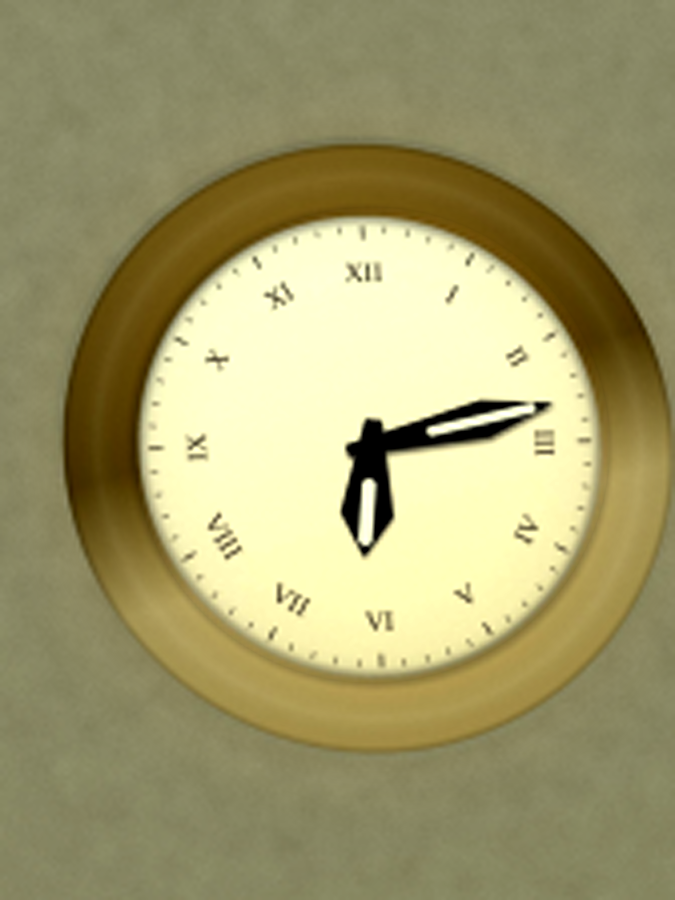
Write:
6,13
